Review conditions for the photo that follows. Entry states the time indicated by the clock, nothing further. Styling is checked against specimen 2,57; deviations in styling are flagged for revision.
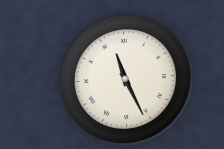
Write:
11,26
